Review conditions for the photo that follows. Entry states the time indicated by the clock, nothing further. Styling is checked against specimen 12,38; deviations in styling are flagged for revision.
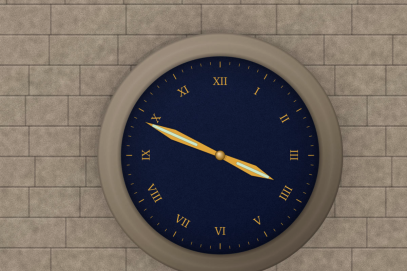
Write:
3,49
